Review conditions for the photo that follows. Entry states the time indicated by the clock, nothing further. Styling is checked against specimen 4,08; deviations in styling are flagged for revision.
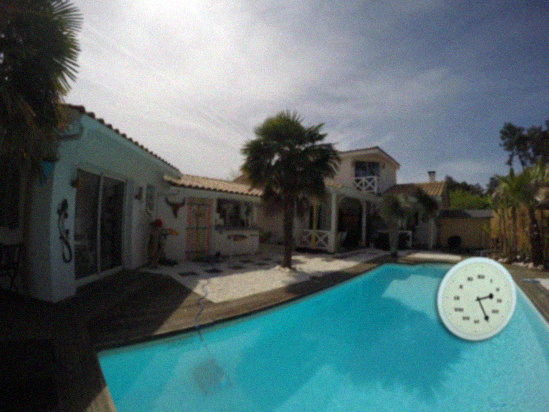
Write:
2,25
